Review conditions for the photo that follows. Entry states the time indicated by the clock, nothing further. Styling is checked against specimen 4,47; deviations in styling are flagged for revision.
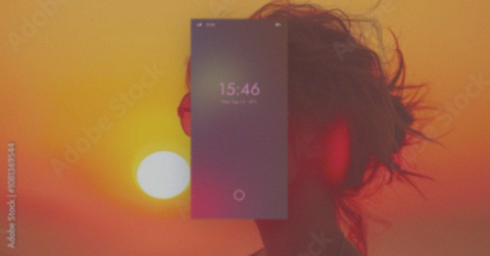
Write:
15,46
